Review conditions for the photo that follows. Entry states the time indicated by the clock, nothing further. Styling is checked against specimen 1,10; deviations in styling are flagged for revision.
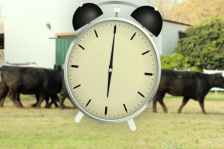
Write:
6,00
